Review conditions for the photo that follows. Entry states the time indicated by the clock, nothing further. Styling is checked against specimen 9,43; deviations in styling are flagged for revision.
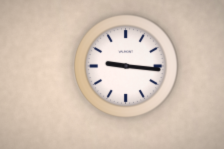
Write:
9,16
